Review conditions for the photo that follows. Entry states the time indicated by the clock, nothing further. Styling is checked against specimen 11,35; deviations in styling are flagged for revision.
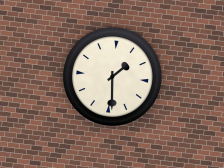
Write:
1,29
